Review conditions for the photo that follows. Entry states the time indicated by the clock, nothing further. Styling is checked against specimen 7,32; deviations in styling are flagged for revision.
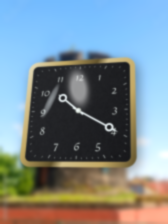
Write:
10,20
